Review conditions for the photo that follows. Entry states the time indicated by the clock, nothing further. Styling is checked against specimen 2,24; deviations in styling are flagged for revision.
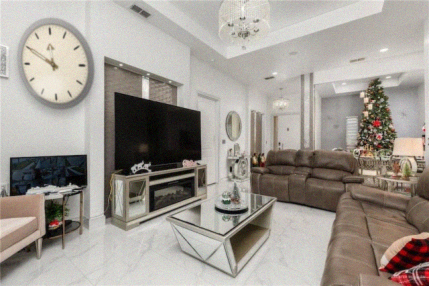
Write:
11,50
